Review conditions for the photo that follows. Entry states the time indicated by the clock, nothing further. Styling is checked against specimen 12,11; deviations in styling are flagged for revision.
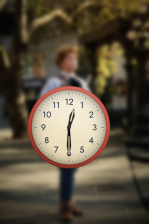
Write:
12,30
